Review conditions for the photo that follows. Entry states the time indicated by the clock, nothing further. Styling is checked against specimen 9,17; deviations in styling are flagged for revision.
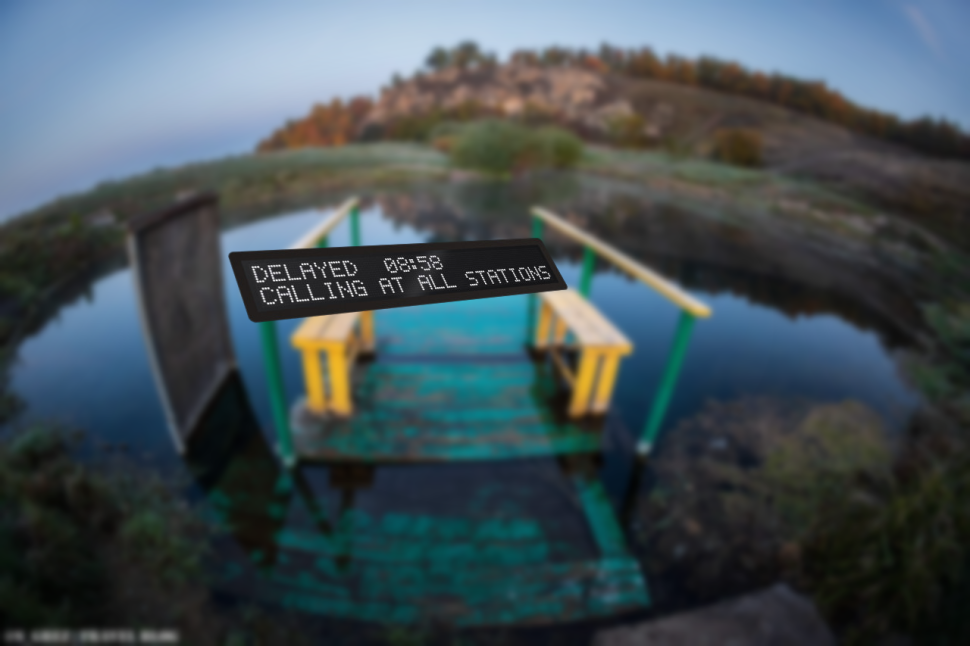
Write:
8,58
